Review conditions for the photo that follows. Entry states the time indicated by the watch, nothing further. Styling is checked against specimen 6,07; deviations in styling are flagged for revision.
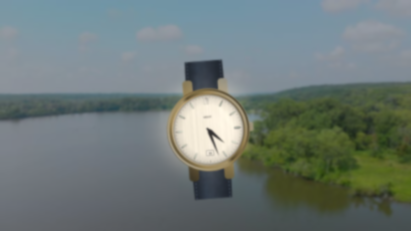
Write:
4,27
